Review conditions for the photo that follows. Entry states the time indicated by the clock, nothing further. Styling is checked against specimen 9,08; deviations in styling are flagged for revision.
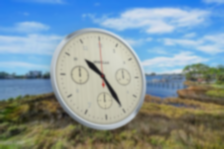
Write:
10,25
